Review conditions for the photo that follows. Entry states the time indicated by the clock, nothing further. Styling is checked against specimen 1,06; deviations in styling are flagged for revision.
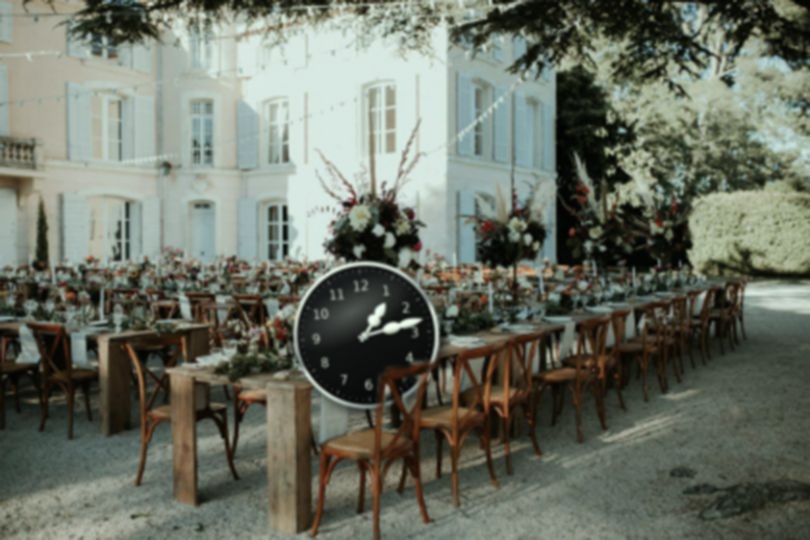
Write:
1,13
